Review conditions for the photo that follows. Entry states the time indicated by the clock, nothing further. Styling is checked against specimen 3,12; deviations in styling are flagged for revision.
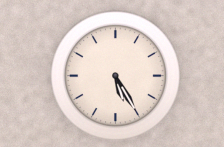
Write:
5,25
